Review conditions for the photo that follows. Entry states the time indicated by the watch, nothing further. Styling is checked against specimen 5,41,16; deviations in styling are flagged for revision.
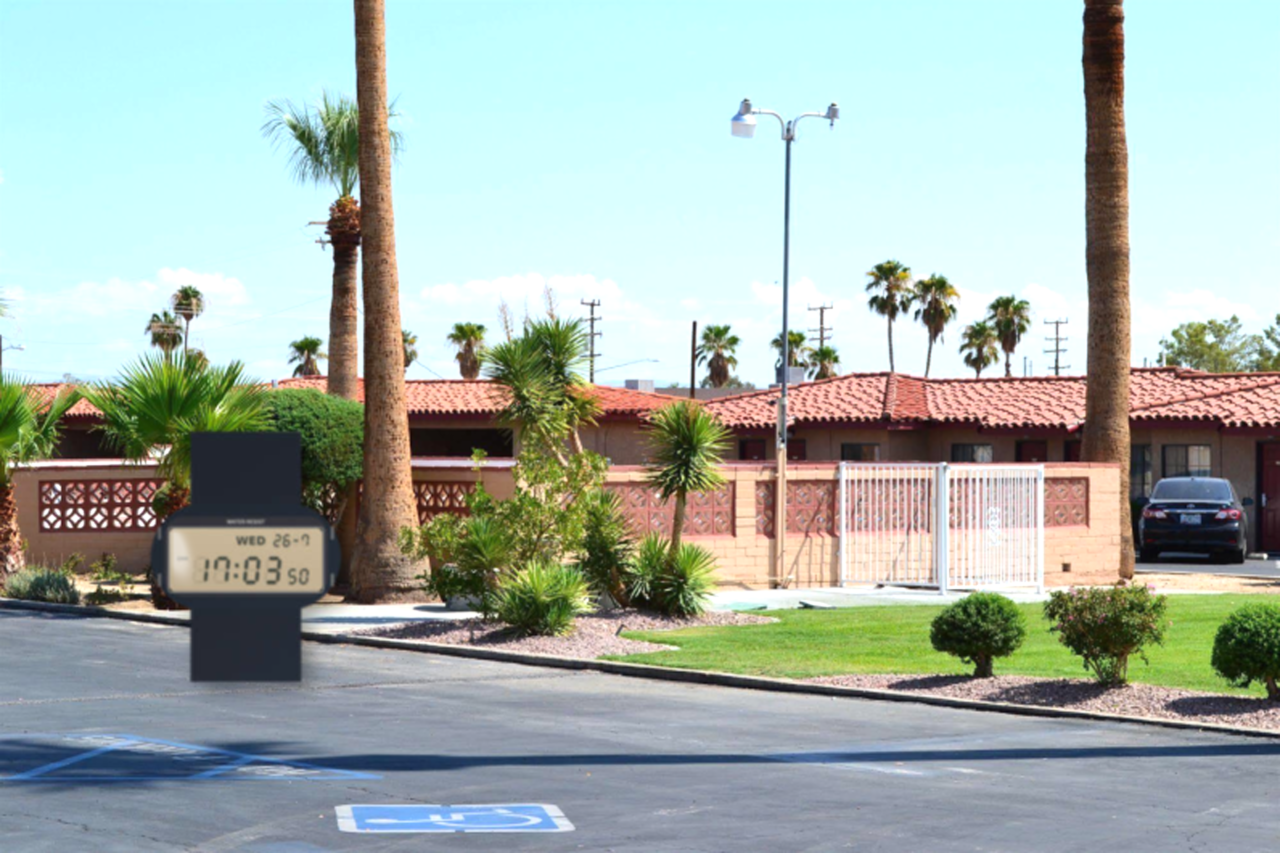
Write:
17,03,50
